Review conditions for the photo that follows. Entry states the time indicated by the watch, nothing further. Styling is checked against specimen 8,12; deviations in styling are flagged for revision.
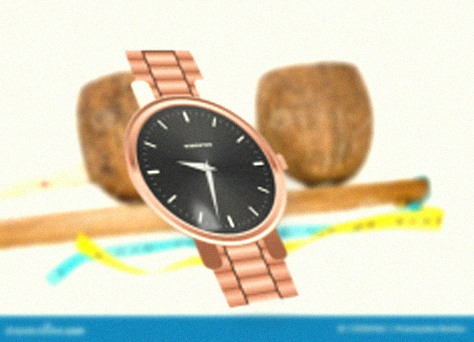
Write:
9,32
